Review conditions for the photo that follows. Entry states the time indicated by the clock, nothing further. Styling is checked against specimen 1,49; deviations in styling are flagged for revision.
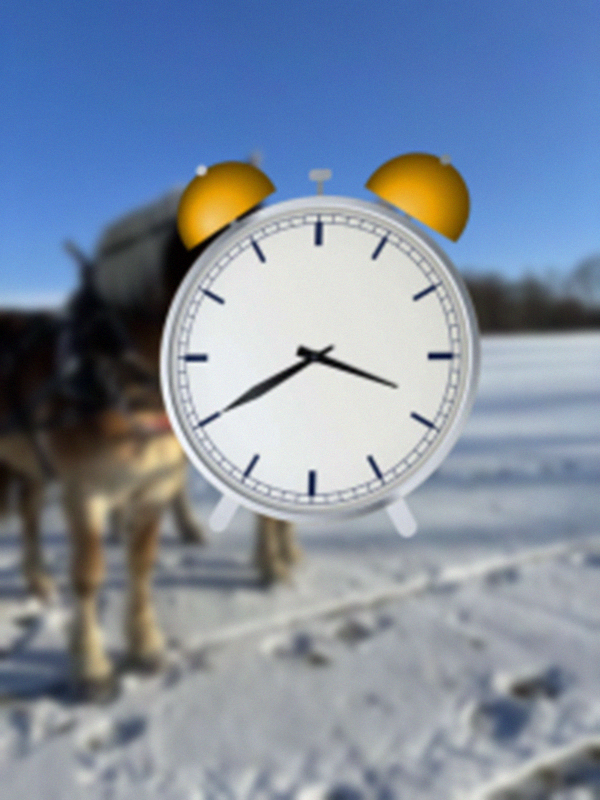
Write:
3,40
